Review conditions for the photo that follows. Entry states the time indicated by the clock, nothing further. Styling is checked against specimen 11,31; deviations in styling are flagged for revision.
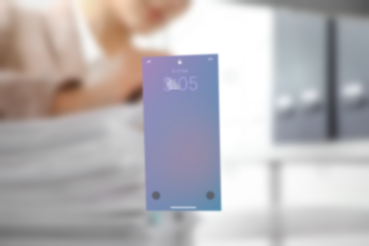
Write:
3,05
